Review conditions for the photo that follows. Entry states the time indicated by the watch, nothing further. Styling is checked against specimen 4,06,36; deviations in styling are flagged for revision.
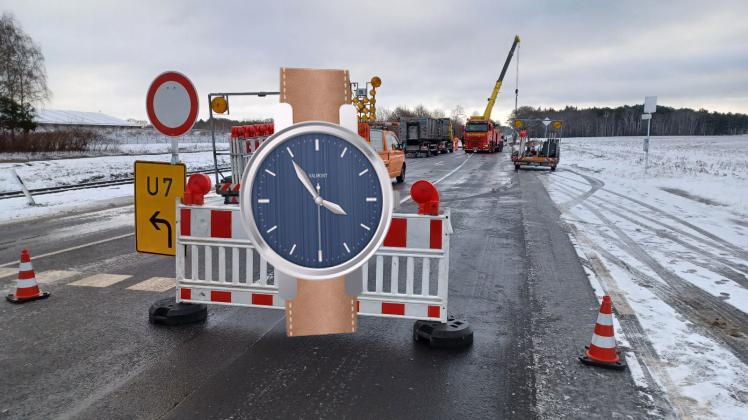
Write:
3,54,30
